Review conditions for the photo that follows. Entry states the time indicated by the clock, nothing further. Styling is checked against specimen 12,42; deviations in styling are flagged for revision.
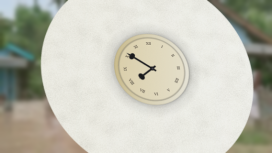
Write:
7,51
